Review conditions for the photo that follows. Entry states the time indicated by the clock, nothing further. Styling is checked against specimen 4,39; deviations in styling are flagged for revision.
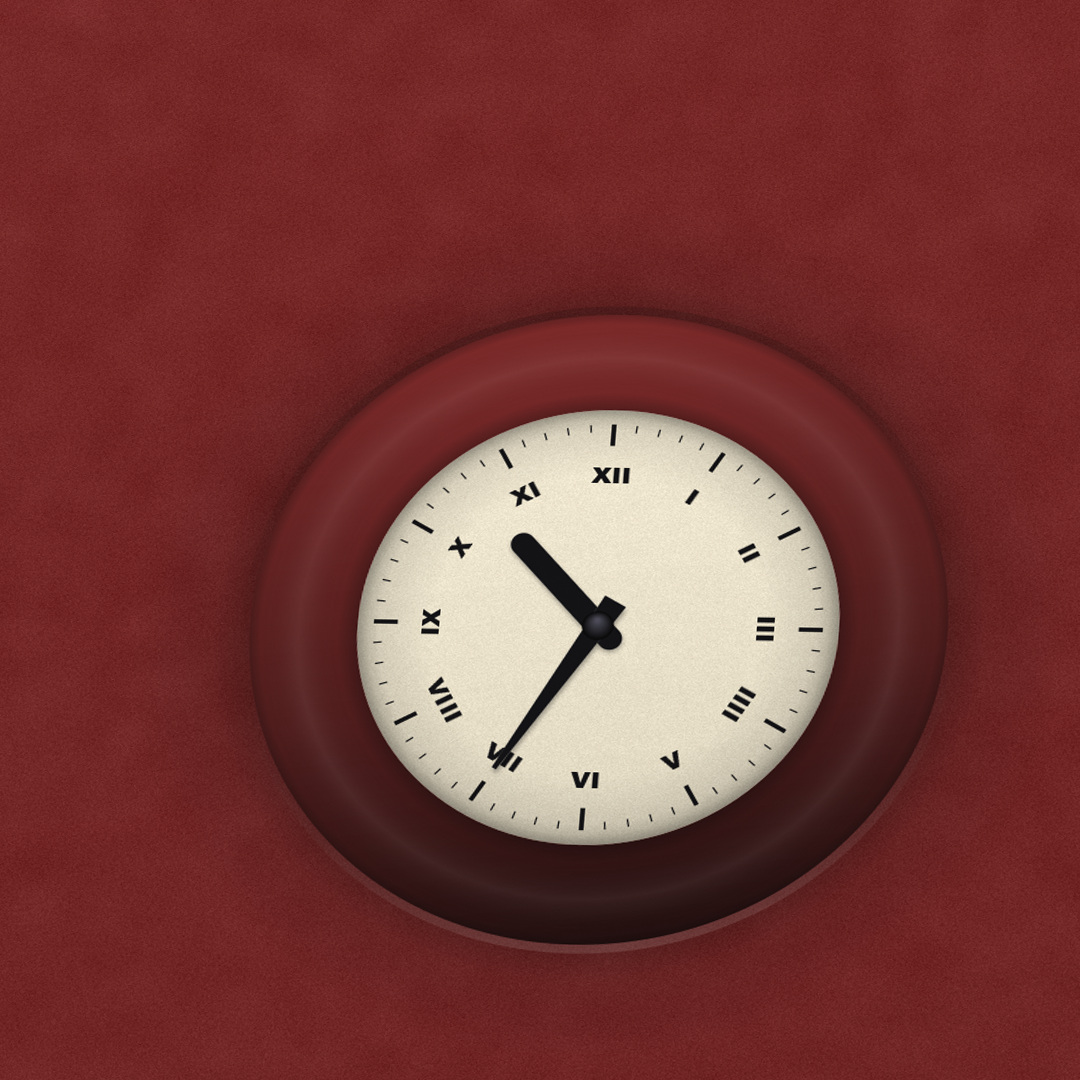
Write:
10,35
